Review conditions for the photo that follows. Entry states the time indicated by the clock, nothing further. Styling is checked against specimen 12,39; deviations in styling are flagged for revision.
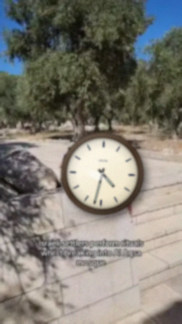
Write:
4,32
